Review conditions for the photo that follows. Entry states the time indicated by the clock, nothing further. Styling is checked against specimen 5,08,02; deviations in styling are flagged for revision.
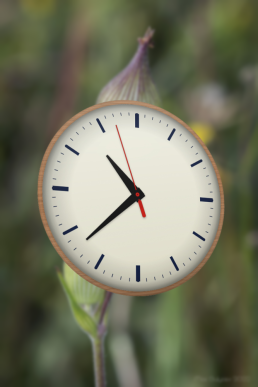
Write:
10,37,57
